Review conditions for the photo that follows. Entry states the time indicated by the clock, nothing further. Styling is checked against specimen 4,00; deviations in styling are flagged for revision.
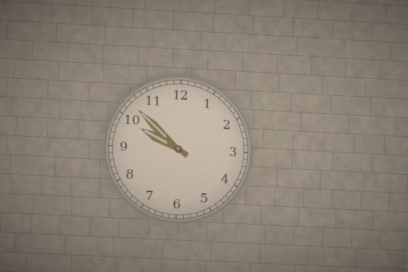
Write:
9,52
